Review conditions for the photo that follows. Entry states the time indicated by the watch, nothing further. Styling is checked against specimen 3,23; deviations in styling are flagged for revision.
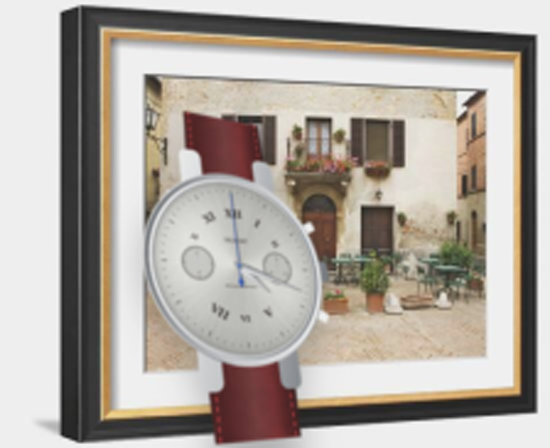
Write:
4,18
